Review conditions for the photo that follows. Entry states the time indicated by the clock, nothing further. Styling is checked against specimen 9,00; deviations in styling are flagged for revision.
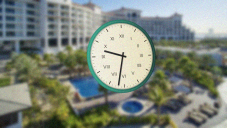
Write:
9,32
